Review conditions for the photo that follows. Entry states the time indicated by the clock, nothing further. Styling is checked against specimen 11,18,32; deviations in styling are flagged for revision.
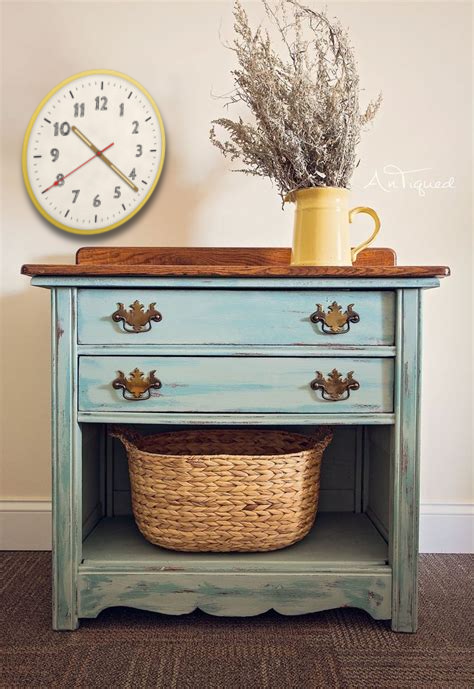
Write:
10,21,40
